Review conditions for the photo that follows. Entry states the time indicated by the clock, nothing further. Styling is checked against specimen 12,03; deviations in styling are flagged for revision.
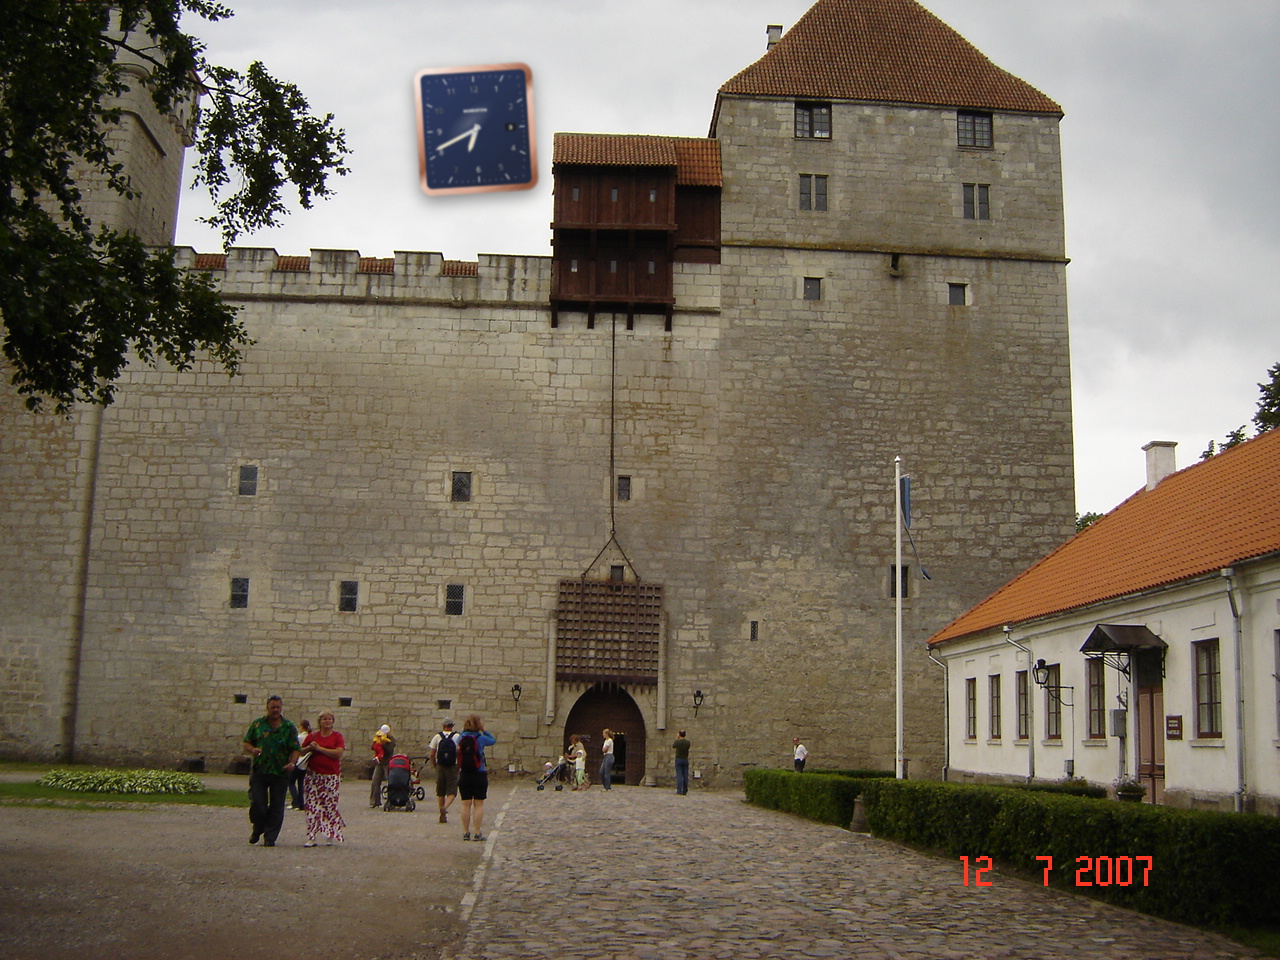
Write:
6,41
